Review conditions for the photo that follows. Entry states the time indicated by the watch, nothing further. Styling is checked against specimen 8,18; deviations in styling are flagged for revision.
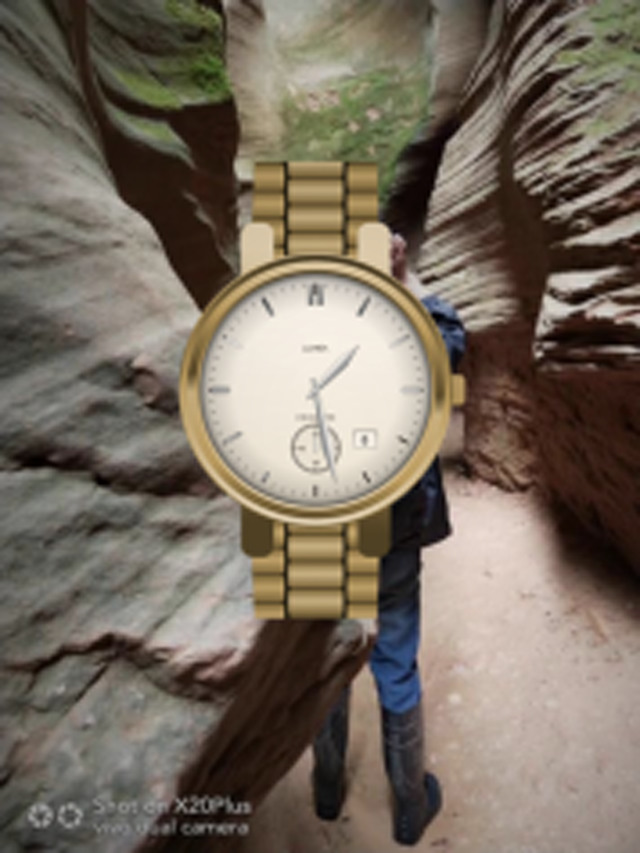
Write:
1,28
